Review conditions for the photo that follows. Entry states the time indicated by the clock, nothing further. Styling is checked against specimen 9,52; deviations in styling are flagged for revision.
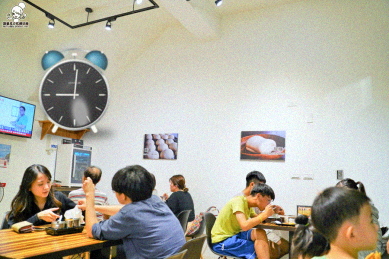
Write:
9,01
